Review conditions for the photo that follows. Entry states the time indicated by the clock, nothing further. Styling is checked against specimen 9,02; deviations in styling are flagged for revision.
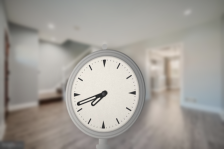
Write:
7,42
